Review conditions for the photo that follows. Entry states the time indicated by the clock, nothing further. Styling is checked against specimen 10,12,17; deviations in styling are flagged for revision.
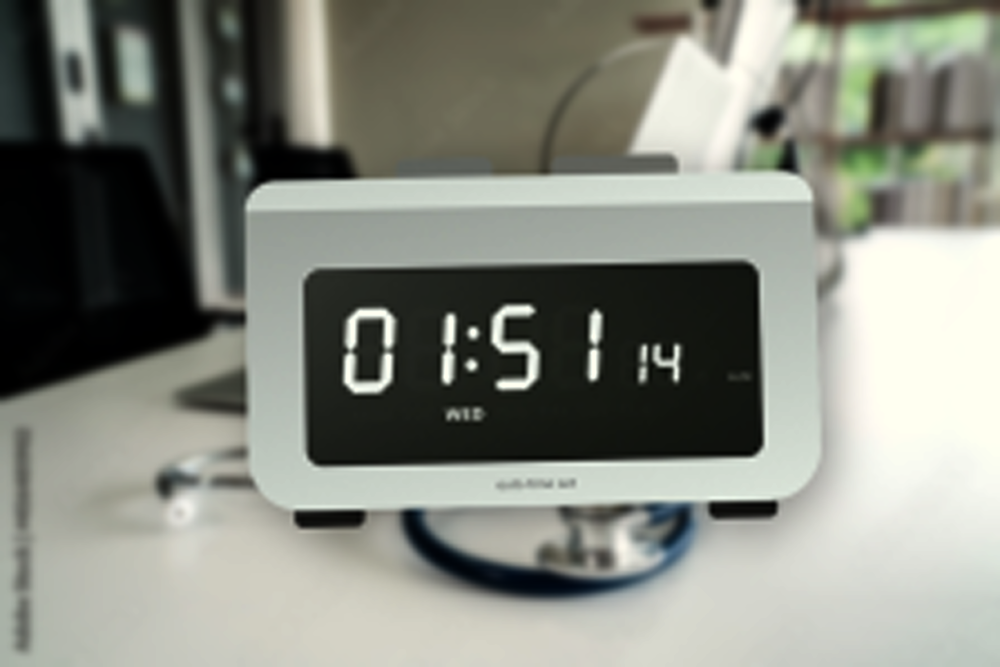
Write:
1,51,14
